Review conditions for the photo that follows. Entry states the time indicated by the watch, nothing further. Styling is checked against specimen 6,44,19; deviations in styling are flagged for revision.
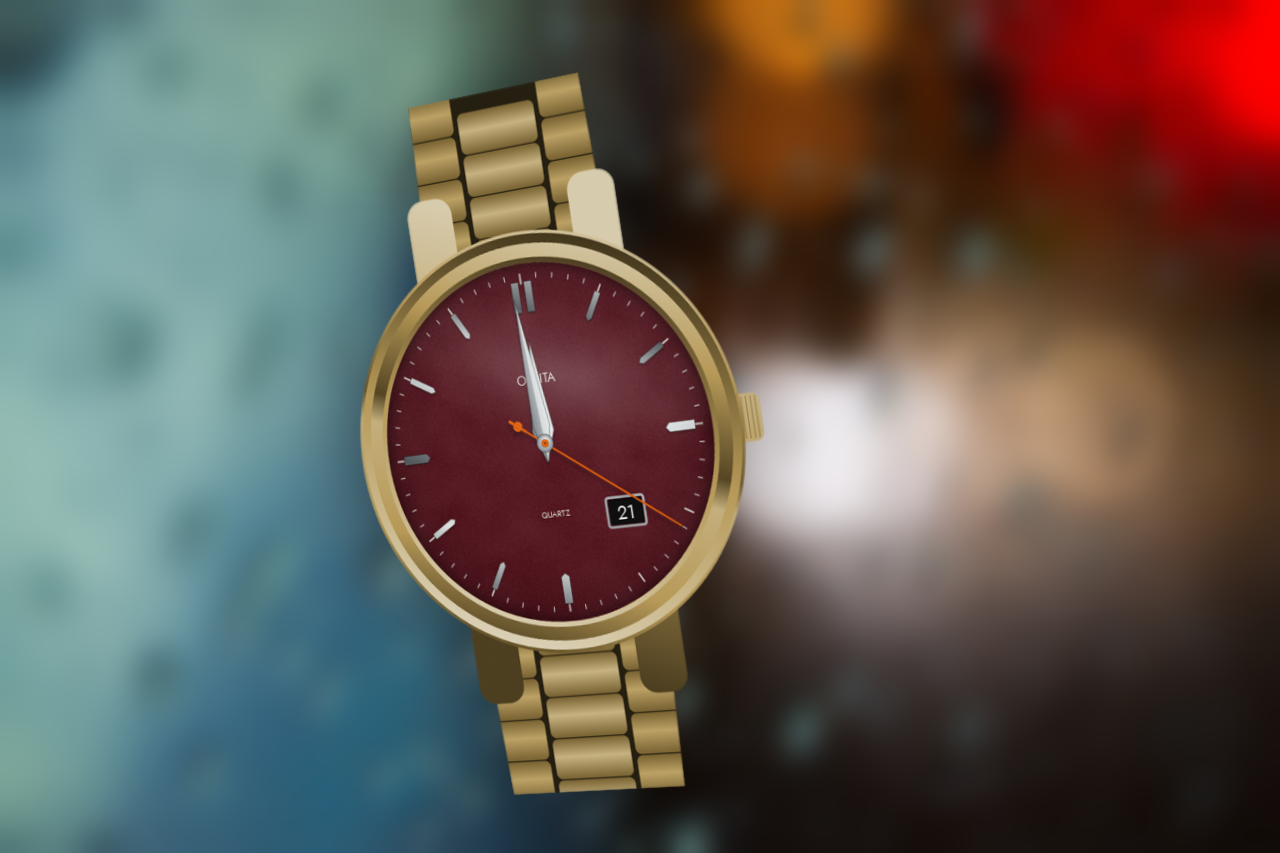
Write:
11,59,21
